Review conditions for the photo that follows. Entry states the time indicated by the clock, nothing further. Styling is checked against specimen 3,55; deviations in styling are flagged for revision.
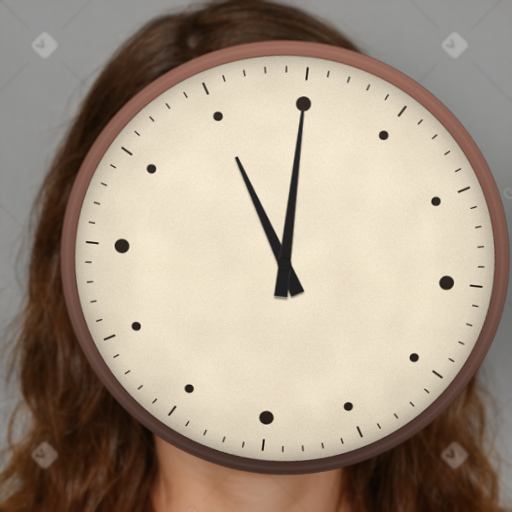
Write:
11,00
